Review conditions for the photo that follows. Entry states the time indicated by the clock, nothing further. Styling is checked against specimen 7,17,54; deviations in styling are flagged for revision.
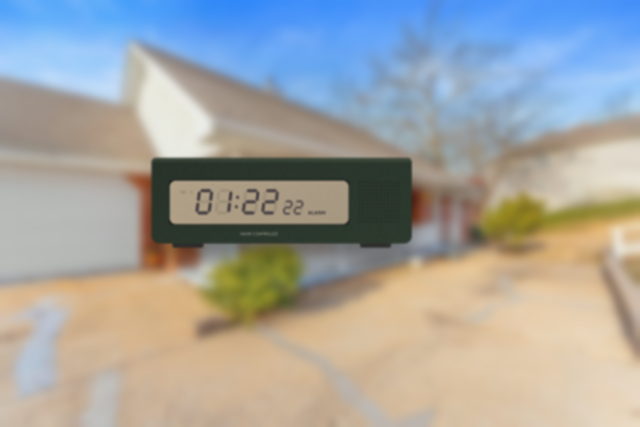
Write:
1,22,22
